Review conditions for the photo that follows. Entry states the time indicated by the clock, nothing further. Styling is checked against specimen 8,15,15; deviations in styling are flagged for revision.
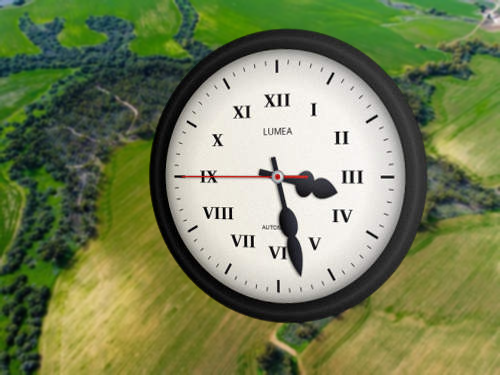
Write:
3,27,45
